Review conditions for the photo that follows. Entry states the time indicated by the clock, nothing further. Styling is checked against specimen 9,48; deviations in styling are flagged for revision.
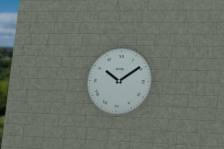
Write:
10,09
